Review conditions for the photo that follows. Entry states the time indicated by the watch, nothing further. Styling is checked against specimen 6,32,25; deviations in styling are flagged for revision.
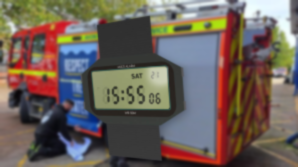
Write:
15,55,06
